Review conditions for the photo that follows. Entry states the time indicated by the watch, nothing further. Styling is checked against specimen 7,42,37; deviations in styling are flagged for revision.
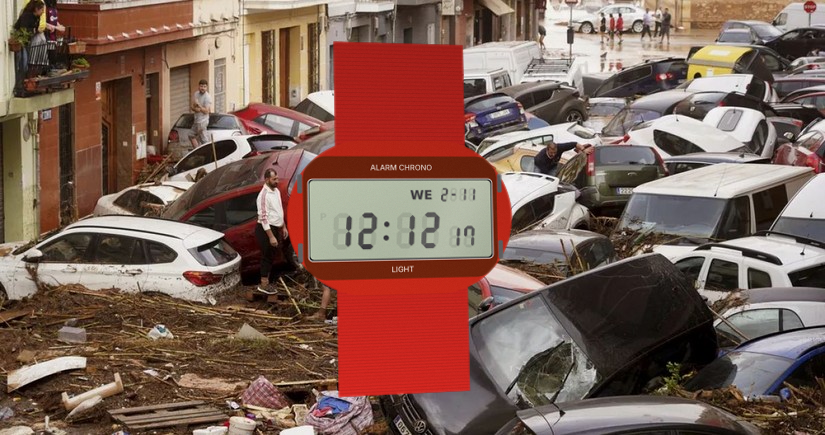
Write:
12,12,17
